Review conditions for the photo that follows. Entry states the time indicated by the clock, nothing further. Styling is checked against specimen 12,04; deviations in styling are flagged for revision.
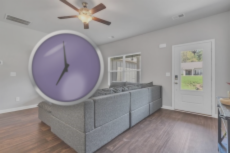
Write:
6,59
